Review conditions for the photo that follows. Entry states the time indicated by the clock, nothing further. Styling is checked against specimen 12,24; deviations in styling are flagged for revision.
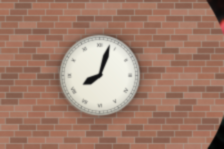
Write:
8,03
